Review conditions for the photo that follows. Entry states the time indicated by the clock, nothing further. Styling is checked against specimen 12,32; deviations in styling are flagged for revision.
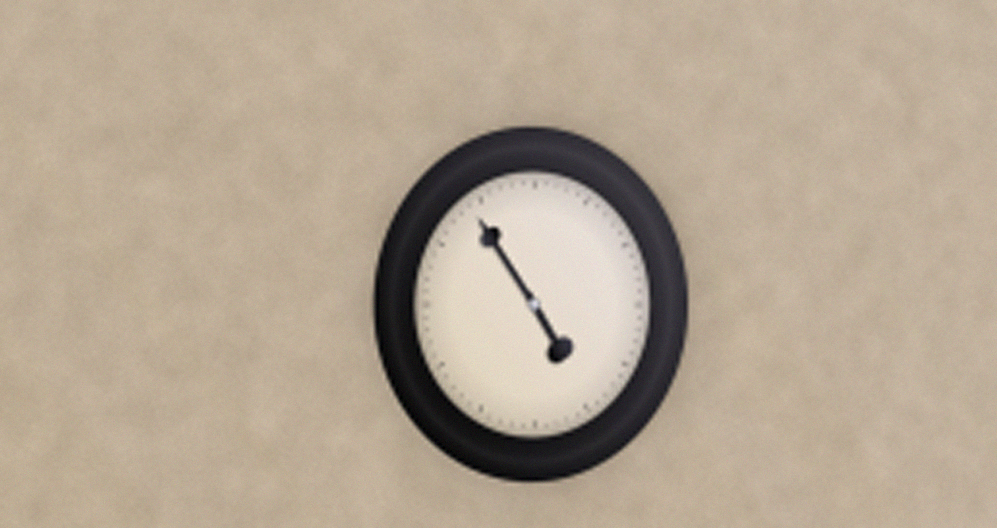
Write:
4,54
